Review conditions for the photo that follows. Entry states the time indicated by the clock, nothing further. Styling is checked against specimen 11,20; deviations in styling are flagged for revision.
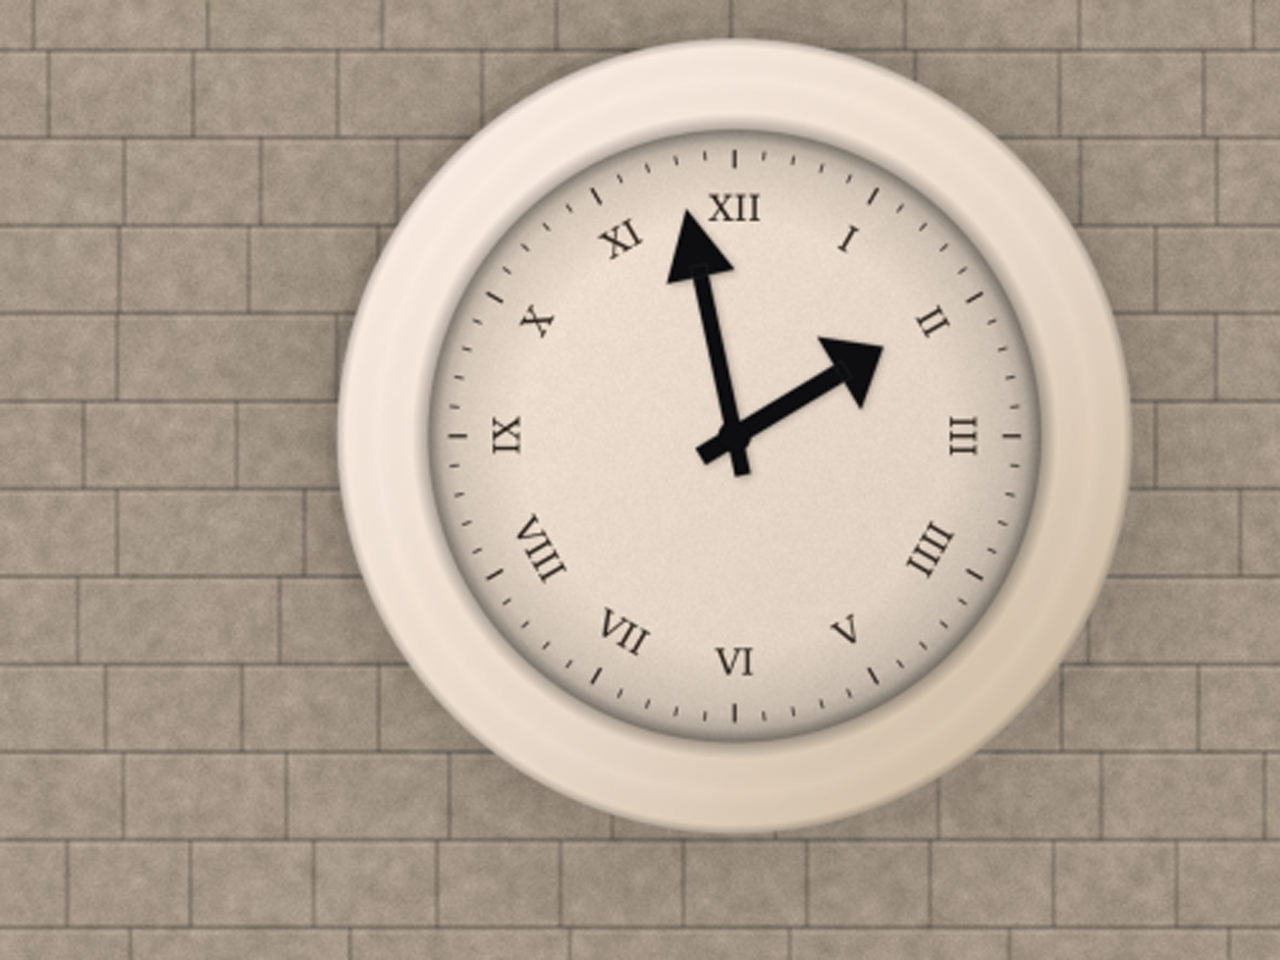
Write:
1,58
